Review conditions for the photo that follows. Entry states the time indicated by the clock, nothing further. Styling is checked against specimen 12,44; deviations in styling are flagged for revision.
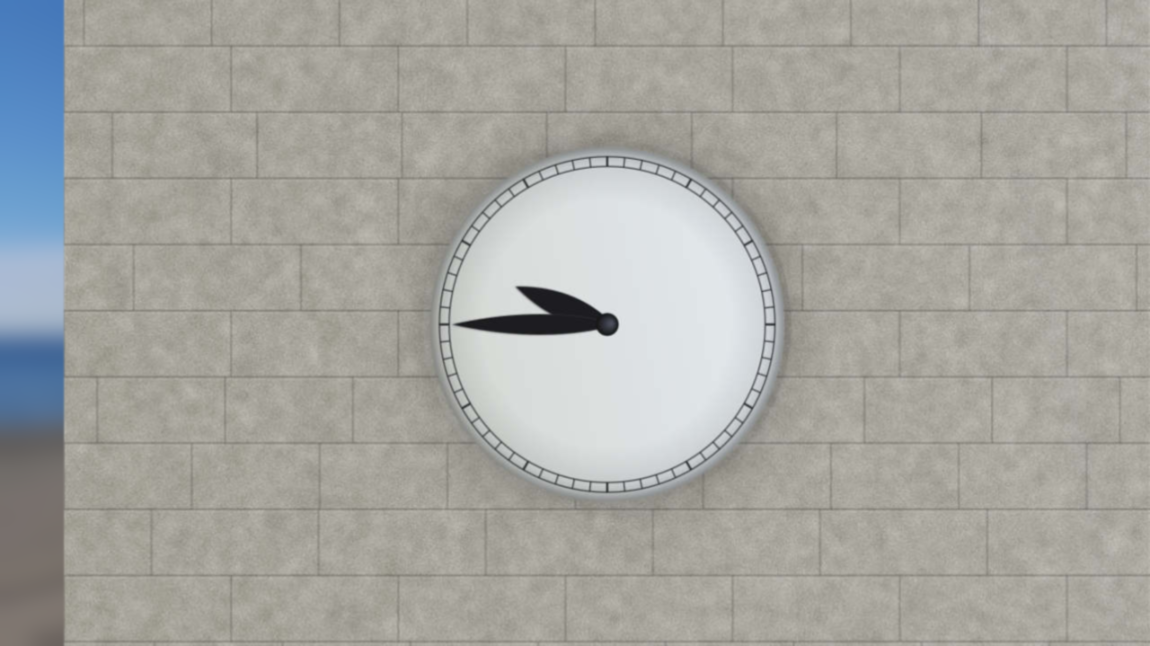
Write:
9,45
